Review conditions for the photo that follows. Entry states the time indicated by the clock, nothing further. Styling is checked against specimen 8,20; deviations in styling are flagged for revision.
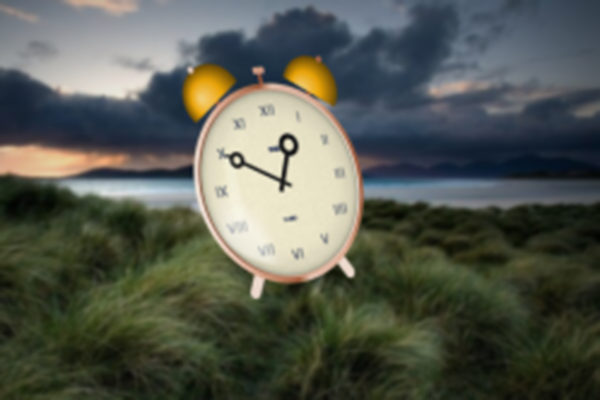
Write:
12,50
